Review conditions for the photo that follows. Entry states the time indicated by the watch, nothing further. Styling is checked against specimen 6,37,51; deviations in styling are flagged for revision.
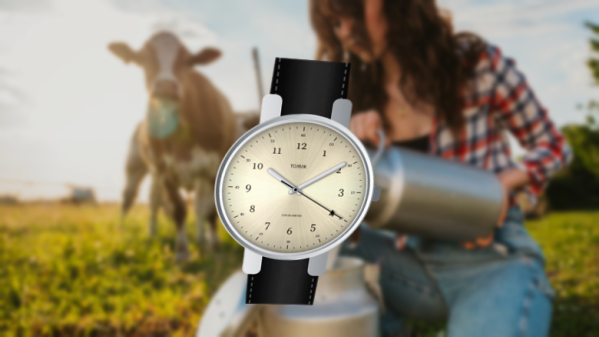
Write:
10,09,20
